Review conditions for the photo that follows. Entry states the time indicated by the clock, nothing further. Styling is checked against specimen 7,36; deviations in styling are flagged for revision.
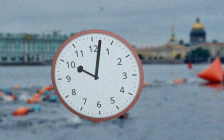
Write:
10,02
